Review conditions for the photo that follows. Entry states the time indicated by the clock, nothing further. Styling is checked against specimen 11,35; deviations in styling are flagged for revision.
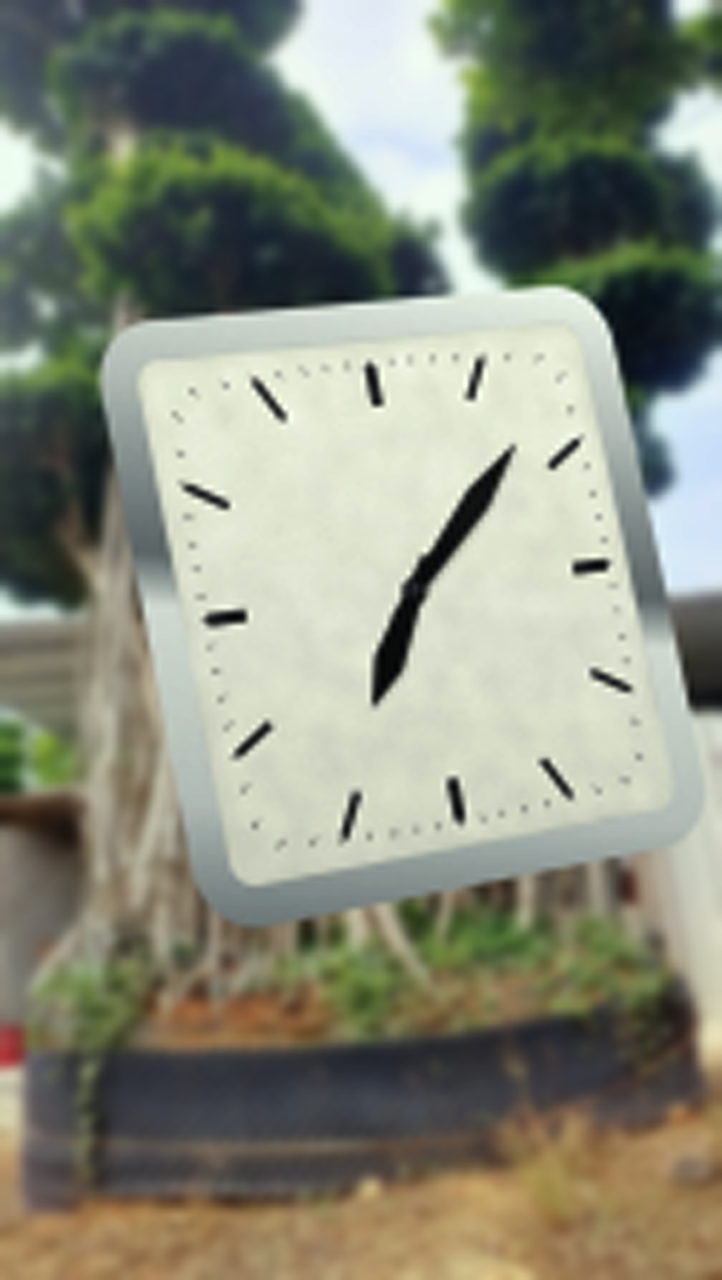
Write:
7,08
